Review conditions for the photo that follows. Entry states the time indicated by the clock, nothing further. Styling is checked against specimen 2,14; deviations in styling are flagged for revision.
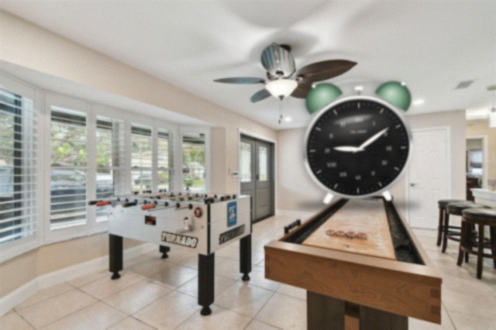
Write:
9,09
